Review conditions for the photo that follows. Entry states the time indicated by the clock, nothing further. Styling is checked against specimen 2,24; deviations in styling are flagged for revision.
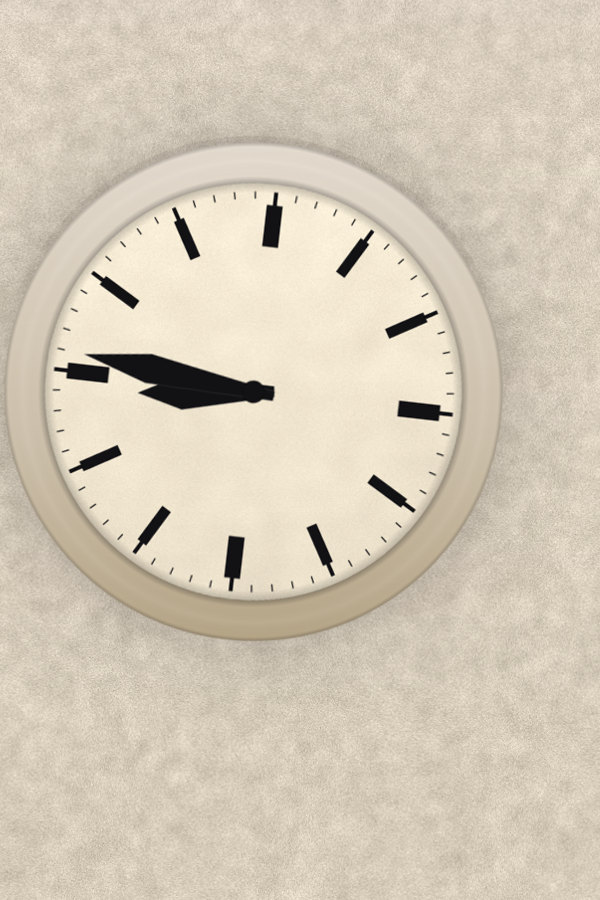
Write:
8,46
